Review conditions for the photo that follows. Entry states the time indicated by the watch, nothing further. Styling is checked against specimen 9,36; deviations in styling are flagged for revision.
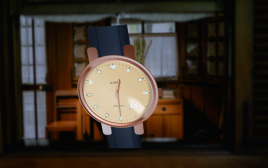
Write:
12,30
